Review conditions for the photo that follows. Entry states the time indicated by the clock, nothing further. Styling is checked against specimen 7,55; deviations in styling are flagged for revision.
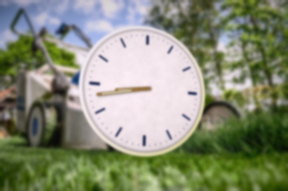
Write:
8,43
